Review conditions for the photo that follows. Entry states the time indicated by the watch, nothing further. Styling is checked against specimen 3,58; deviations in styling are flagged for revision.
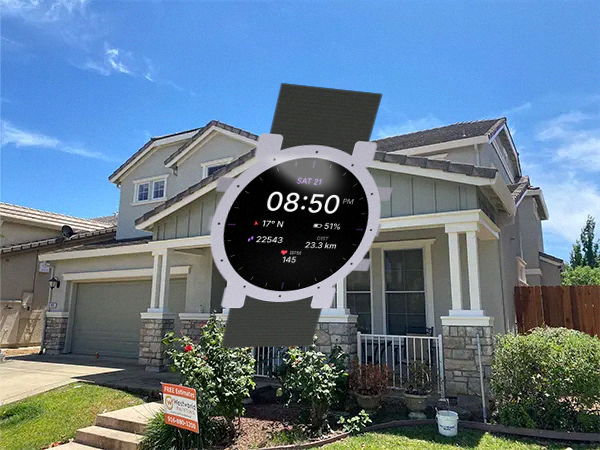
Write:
8,50
